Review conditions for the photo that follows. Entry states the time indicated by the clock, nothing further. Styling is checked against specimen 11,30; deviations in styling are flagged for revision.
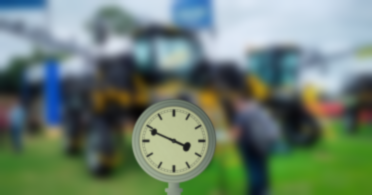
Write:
3,49
